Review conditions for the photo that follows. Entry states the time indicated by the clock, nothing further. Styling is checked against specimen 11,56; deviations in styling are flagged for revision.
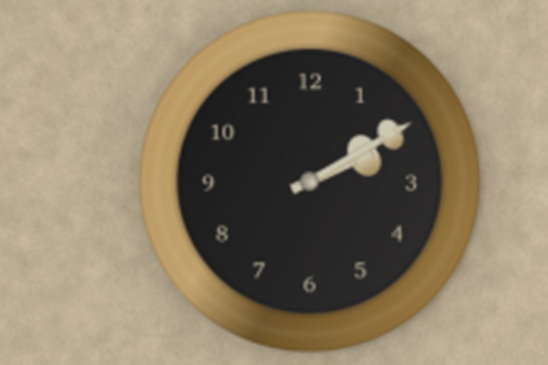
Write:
2,10
